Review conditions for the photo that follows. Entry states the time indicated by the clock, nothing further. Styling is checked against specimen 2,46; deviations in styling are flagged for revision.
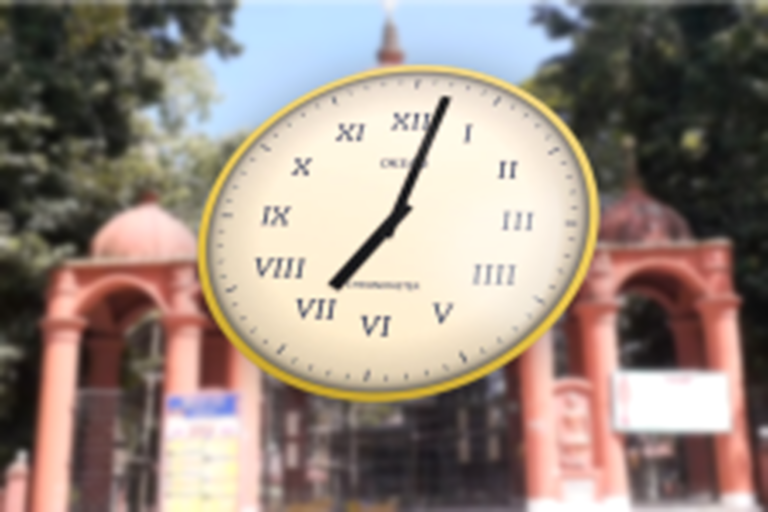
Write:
7,02
